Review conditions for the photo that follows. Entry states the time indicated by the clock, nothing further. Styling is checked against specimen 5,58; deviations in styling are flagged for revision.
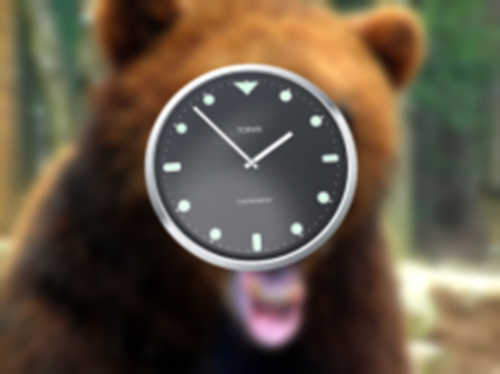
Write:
1,53
